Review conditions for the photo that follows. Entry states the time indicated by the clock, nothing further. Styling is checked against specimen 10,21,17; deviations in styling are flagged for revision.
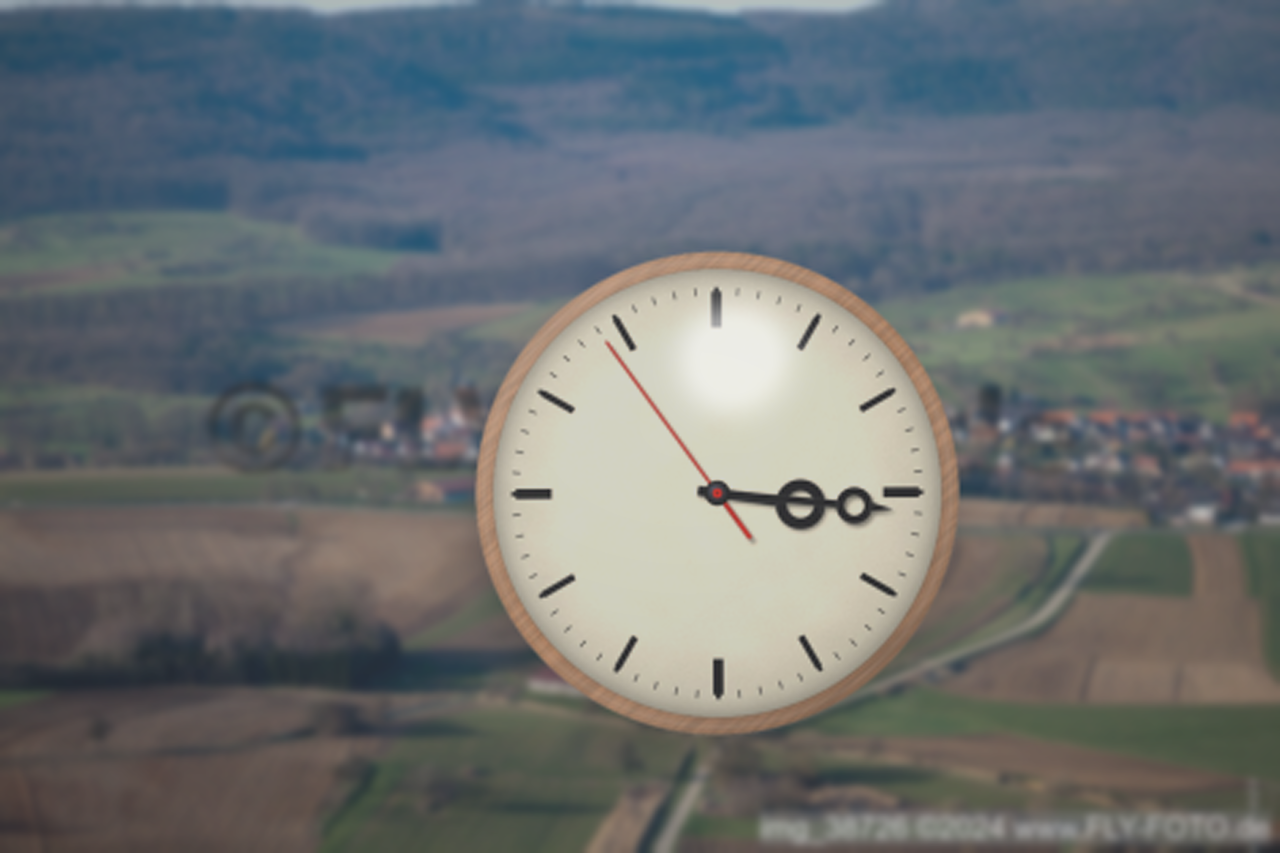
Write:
3,15,54
